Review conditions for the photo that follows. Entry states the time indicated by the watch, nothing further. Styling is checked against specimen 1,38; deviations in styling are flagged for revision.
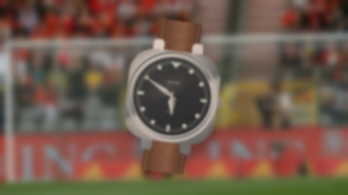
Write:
5,50
